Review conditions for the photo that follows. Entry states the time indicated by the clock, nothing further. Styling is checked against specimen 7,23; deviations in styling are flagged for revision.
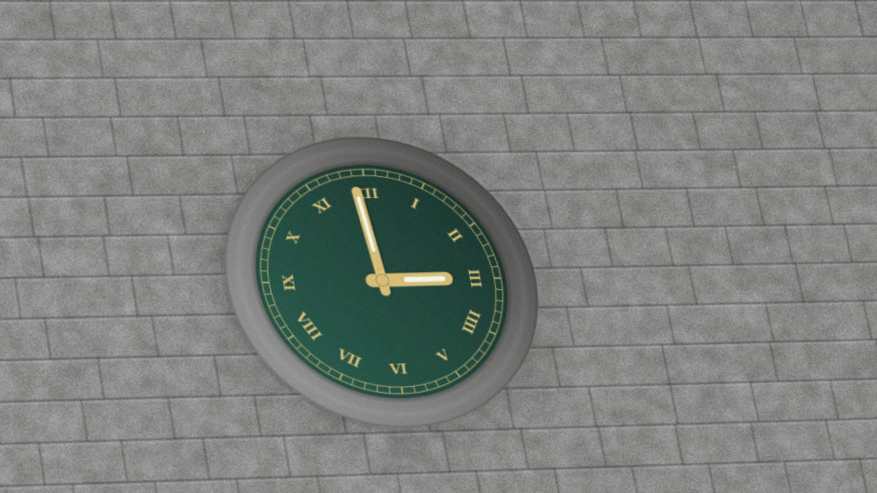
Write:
2,59
